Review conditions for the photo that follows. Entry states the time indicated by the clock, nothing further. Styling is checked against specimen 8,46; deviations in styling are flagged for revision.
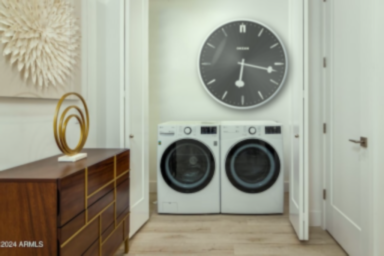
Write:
6,17
